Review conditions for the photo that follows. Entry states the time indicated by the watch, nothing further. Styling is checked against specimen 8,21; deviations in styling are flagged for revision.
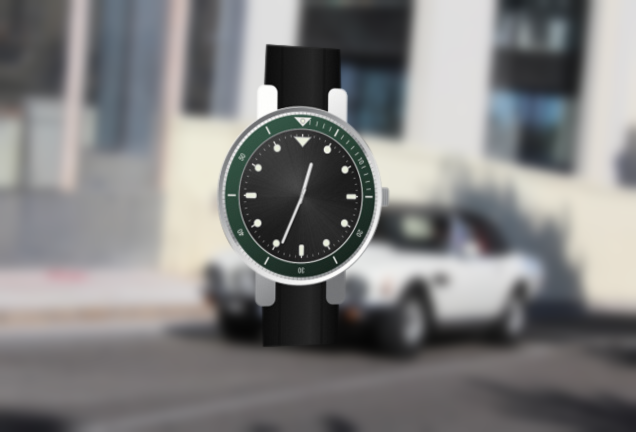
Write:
12,34
